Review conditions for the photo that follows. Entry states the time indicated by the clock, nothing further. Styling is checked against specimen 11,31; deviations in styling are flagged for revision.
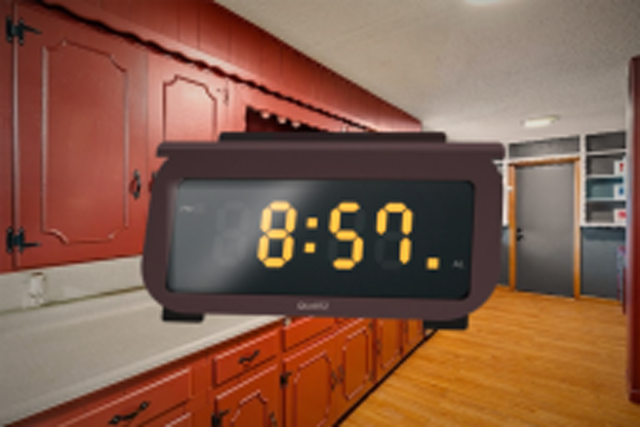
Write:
8,57
